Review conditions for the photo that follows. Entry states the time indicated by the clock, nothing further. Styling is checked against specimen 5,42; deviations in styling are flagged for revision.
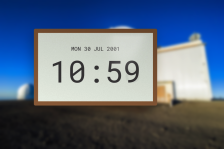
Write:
10,59
